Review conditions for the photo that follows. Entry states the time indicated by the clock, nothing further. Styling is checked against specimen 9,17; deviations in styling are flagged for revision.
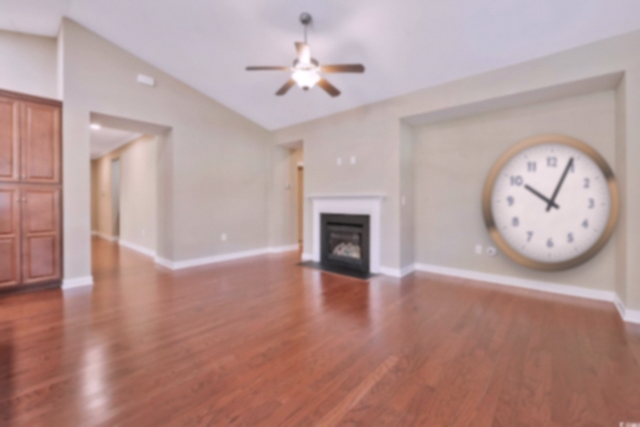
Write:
10,04
